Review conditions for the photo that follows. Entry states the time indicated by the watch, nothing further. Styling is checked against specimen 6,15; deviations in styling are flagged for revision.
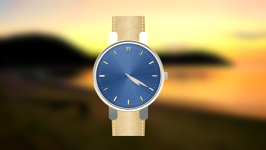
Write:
4,20
